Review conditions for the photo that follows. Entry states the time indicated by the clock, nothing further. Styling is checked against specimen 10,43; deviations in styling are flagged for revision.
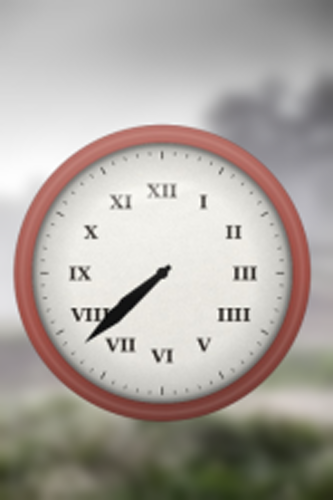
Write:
7,38
